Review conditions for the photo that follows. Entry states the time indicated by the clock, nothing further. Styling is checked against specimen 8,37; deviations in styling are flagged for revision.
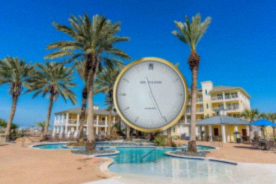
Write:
11,26
